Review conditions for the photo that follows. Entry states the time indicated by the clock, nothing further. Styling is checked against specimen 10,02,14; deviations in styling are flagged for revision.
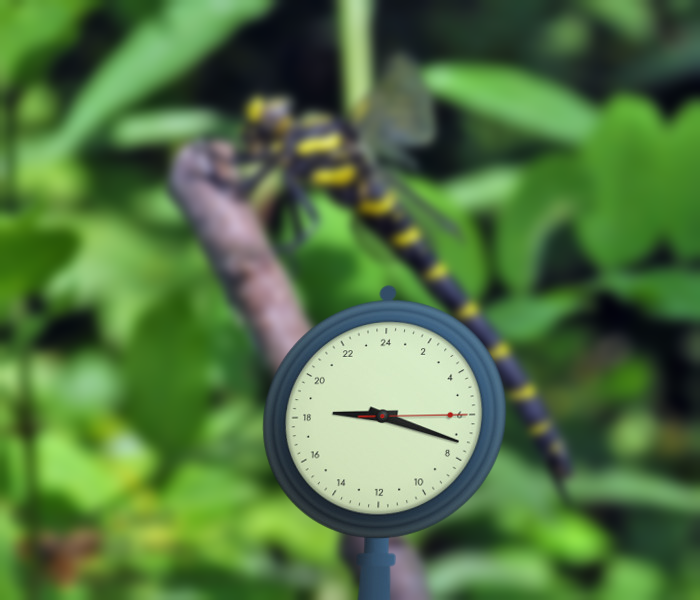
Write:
18,18,15
